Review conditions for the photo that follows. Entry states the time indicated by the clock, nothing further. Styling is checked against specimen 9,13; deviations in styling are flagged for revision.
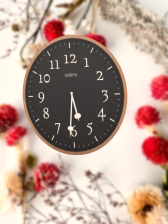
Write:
5,31
